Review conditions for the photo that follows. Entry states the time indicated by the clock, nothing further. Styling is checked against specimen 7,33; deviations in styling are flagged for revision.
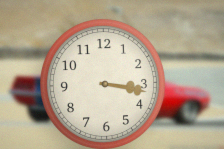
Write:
3,17
